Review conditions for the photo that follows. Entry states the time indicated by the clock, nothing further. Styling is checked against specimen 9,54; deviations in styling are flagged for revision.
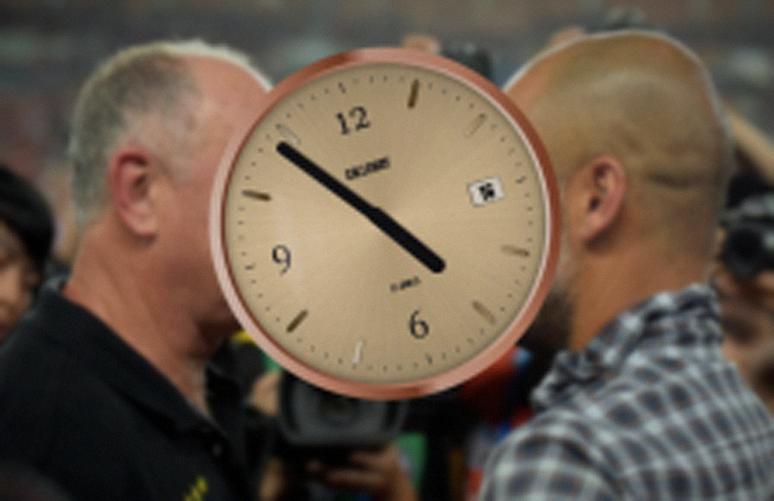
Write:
4,54
